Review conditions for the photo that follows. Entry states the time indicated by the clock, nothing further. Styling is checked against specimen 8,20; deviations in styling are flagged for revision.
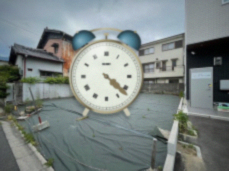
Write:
4,22
